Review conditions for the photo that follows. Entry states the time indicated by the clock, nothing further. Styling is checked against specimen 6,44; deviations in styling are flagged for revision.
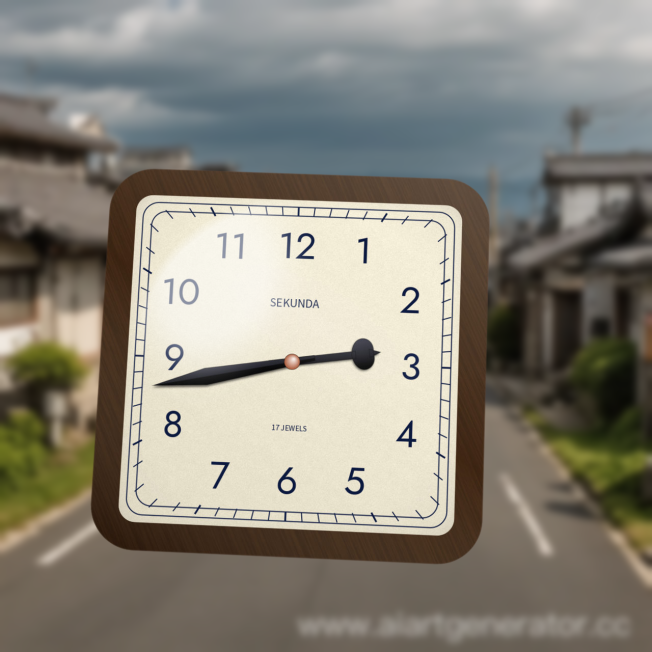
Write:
2,43
